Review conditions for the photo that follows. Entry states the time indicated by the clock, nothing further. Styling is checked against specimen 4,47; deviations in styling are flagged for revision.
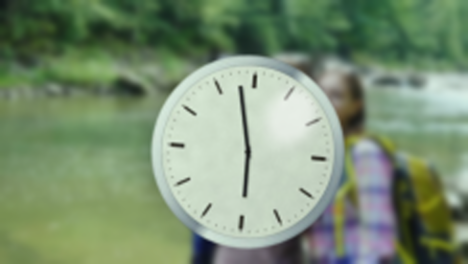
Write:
5,58
